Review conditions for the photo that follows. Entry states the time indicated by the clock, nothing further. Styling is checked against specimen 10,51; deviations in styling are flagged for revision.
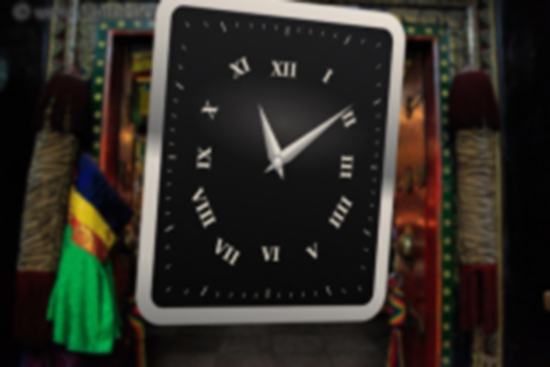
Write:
11,09
